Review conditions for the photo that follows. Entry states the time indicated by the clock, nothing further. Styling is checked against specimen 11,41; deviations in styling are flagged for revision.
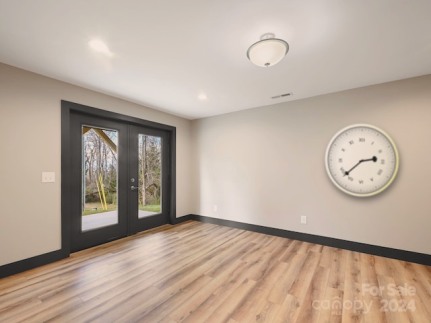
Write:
2,38
